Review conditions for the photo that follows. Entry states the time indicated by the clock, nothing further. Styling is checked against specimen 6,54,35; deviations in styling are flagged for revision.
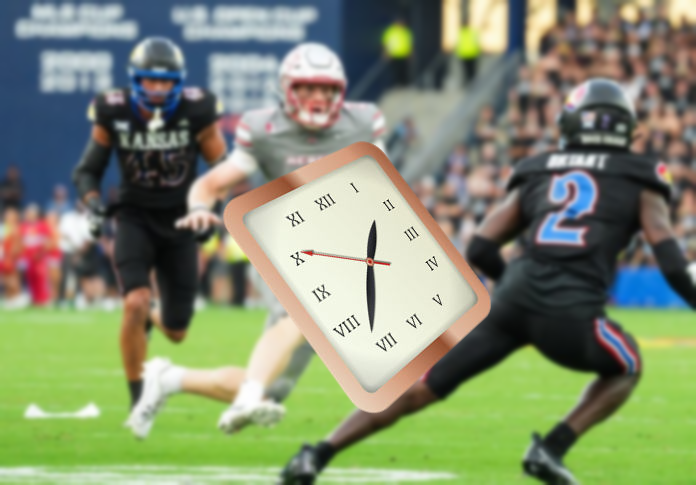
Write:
1,36,51
